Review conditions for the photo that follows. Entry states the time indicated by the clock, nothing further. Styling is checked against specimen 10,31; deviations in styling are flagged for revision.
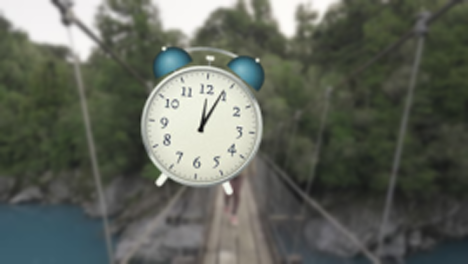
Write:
12,04
